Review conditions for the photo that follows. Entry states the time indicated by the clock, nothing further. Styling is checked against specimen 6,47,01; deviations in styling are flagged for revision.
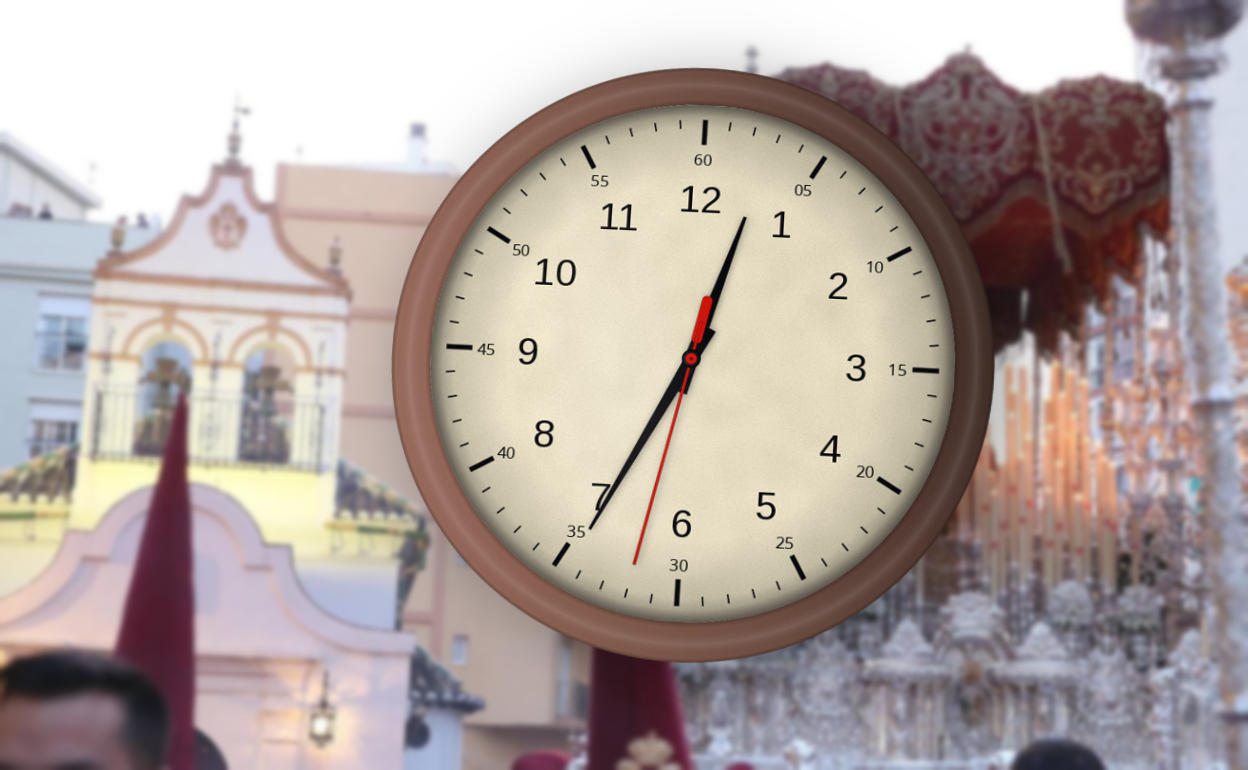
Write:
12,34,32
